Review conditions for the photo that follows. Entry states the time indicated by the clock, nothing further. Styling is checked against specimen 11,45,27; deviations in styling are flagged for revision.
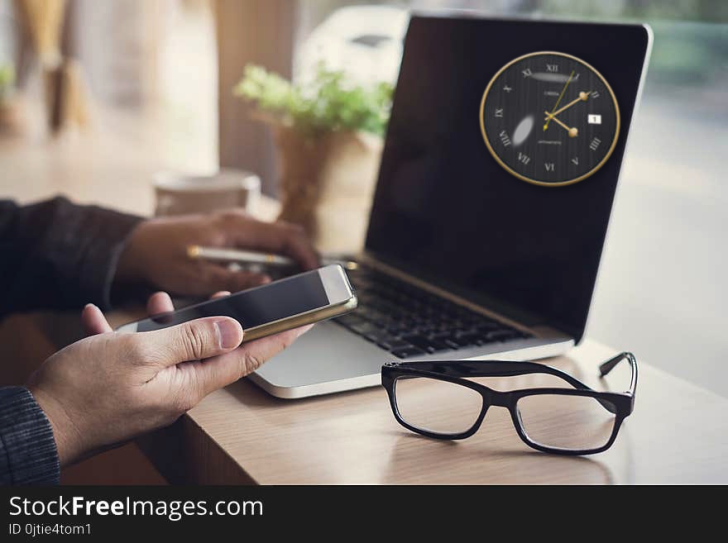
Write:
4,09,04
